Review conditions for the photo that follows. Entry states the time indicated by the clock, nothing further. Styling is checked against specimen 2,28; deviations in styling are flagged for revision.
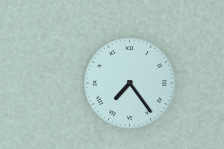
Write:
7,24
